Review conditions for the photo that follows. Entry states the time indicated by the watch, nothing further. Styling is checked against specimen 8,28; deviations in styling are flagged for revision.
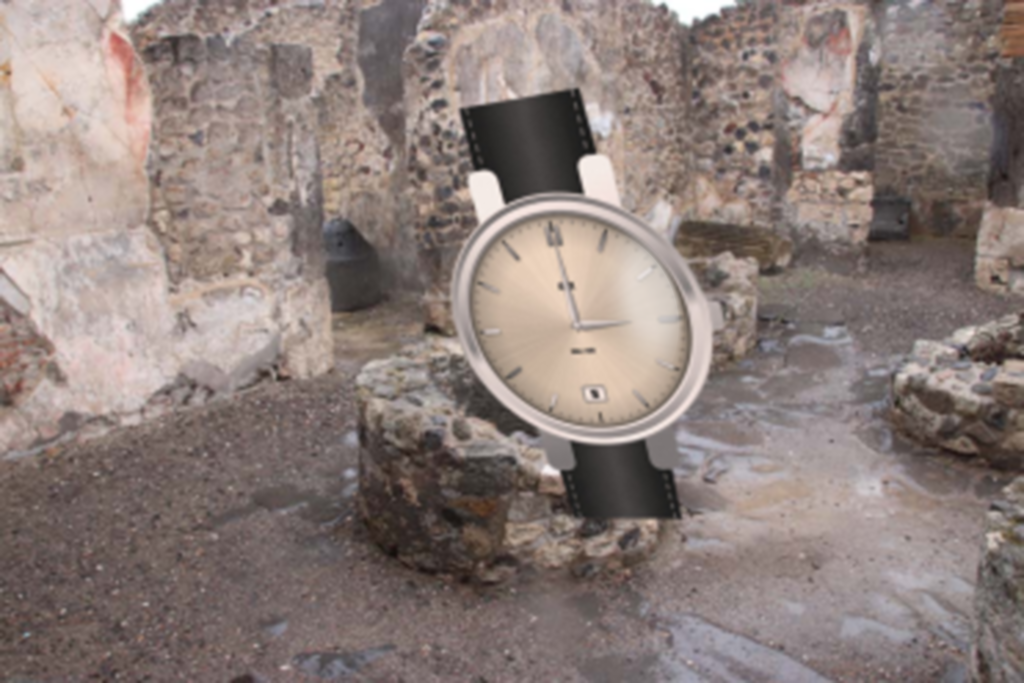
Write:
3,00
